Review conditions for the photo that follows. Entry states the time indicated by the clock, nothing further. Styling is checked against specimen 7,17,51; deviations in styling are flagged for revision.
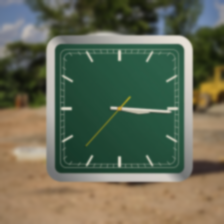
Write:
3,15,37
